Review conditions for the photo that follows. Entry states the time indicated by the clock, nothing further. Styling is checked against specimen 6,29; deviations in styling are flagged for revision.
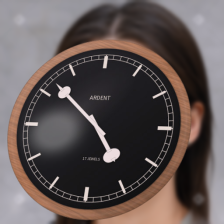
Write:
4,52
